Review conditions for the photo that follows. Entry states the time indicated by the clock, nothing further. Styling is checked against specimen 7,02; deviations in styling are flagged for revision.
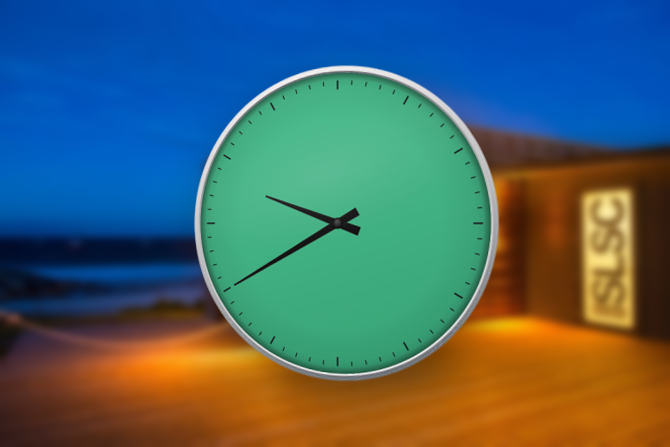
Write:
9,40
